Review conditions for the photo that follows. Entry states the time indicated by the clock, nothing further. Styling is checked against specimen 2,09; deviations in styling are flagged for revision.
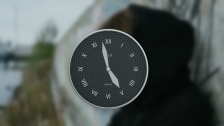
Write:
4,58
